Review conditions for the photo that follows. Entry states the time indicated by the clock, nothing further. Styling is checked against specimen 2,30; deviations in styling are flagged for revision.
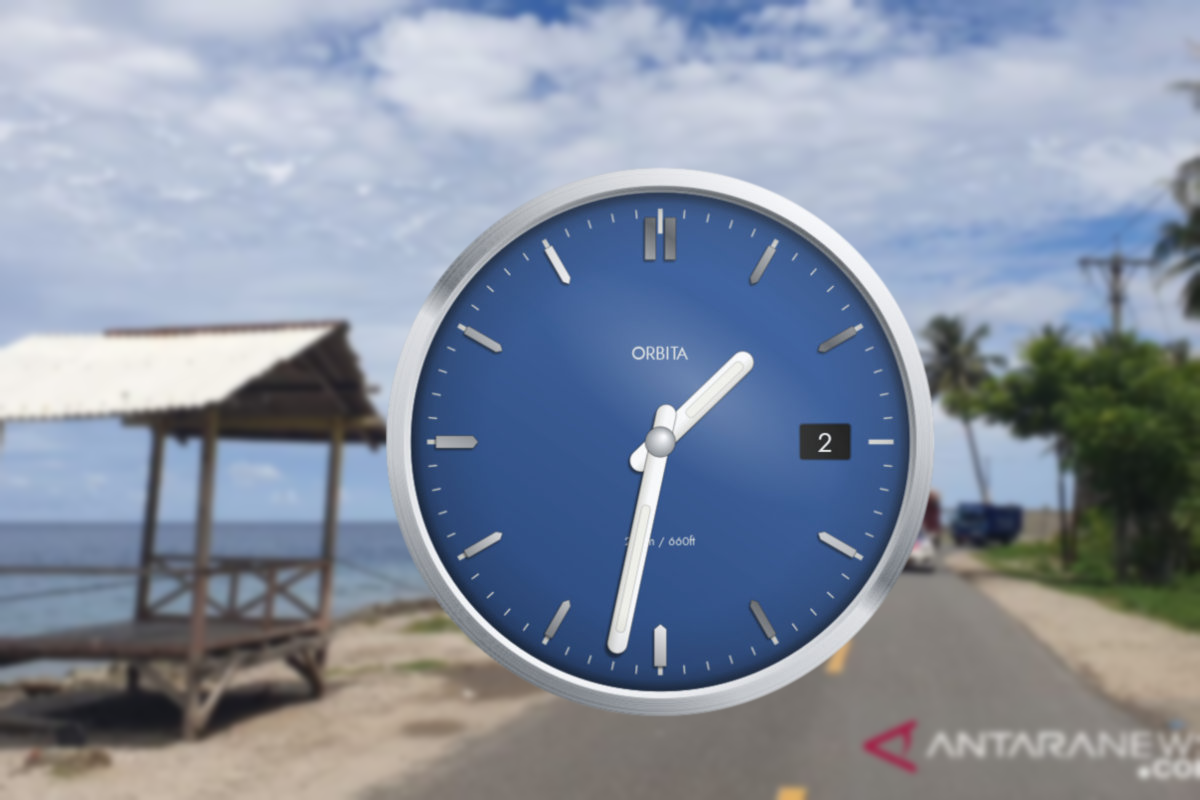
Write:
1,32
